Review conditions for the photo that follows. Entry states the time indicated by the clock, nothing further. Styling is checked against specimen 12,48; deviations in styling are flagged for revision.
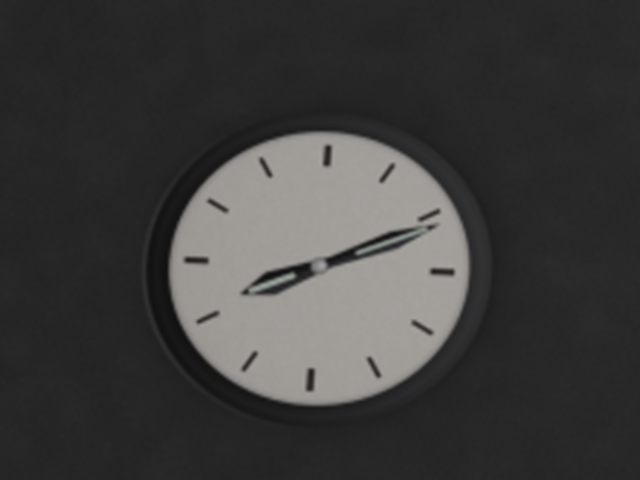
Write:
8,11
